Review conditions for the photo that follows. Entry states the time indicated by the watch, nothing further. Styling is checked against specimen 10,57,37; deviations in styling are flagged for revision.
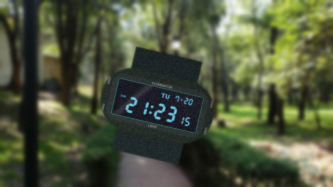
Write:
21,23,15
